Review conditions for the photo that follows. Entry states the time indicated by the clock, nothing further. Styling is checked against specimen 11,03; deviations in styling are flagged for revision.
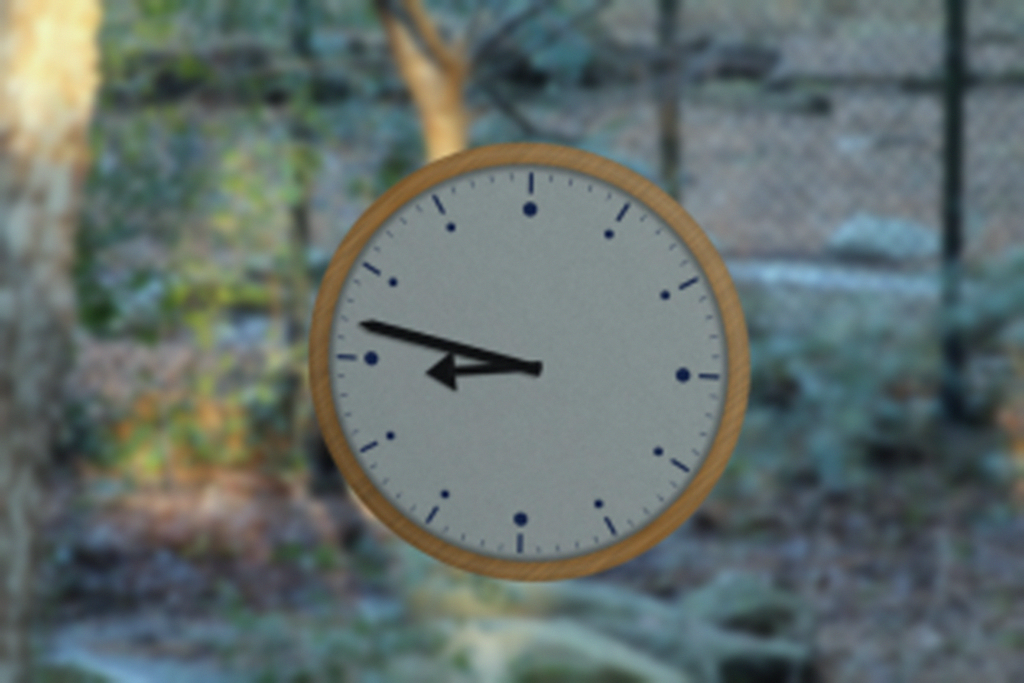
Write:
8,47
